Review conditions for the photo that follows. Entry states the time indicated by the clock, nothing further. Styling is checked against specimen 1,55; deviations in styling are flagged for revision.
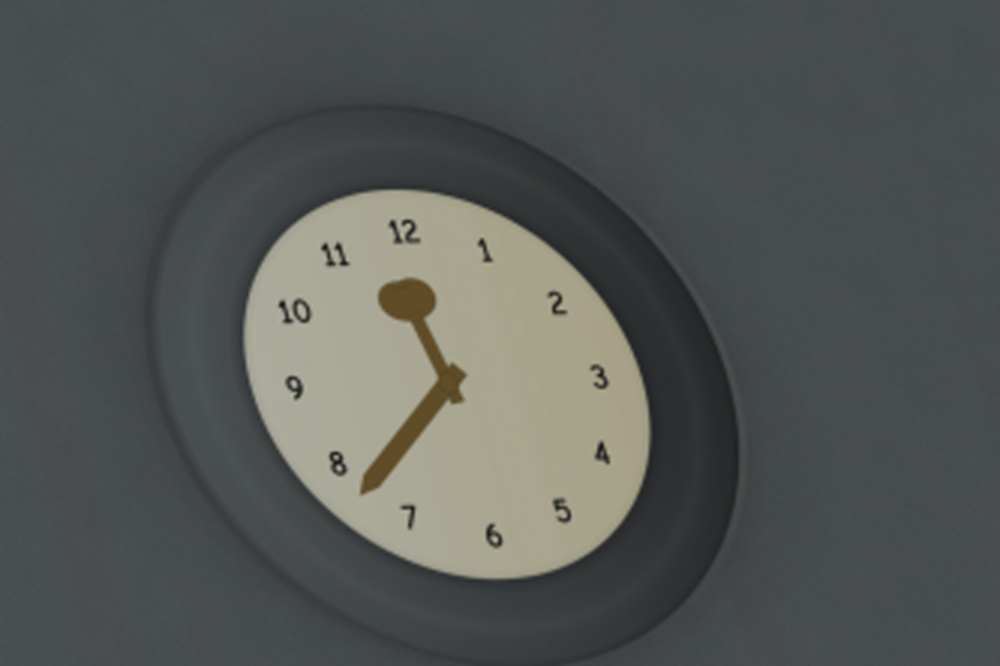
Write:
11,38
